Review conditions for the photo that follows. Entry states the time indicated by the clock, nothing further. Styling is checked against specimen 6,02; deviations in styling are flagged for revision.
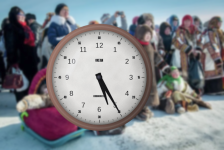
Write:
5,25
